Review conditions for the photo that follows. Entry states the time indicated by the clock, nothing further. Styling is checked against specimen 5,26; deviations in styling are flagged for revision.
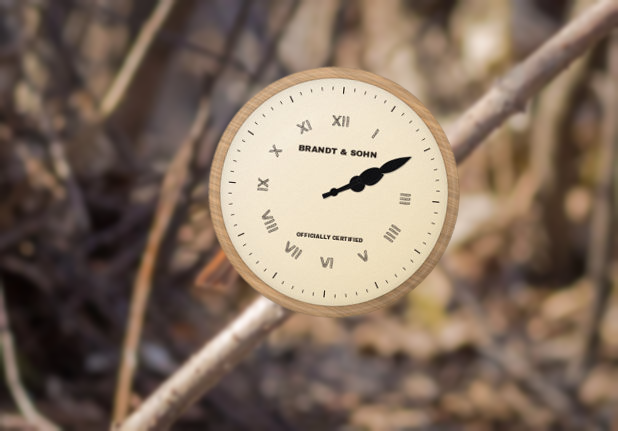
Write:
2,10
